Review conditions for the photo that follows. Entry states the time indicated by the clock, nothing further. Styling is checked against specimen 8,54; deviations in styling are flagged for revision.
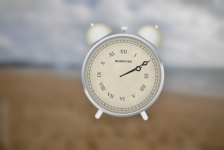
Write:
2,10
